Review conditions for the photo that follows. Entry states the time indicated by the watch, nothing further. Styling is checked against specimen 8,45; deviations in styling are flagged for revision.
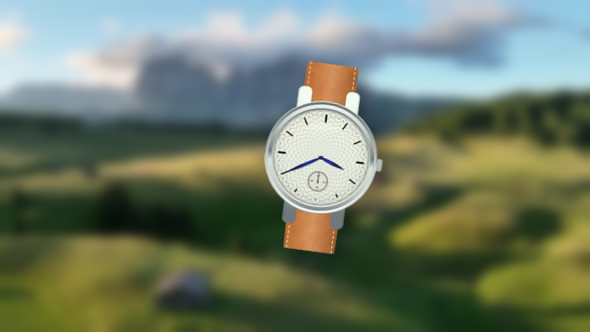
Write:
3,40
